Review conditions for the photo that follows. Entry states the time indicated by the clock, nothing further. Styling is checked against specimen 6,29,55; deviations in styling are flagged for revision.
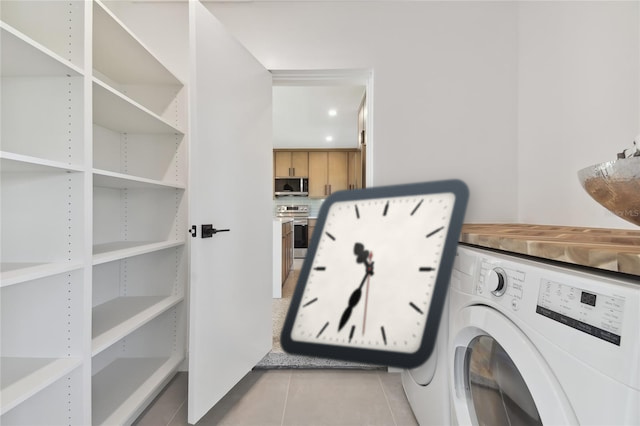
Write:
10,32,28
